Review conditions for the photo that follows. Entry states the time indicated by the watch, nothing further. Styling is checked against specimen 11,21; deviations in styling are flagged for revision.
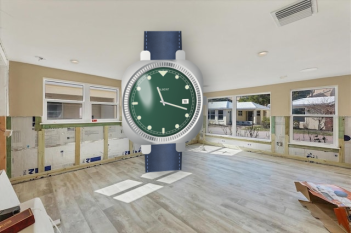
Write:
11,18
